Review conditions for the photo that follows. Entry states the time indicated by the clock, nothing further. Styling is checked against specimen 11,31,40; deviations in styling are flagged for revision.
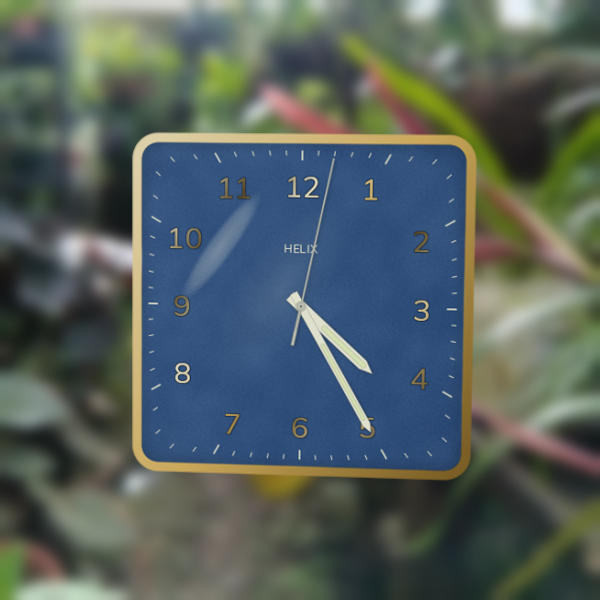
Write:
4,25,02
